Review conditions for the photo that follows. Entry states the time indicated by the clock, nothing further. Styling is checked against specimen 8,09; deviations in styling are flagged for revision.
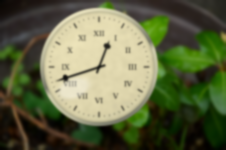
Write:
12,42
